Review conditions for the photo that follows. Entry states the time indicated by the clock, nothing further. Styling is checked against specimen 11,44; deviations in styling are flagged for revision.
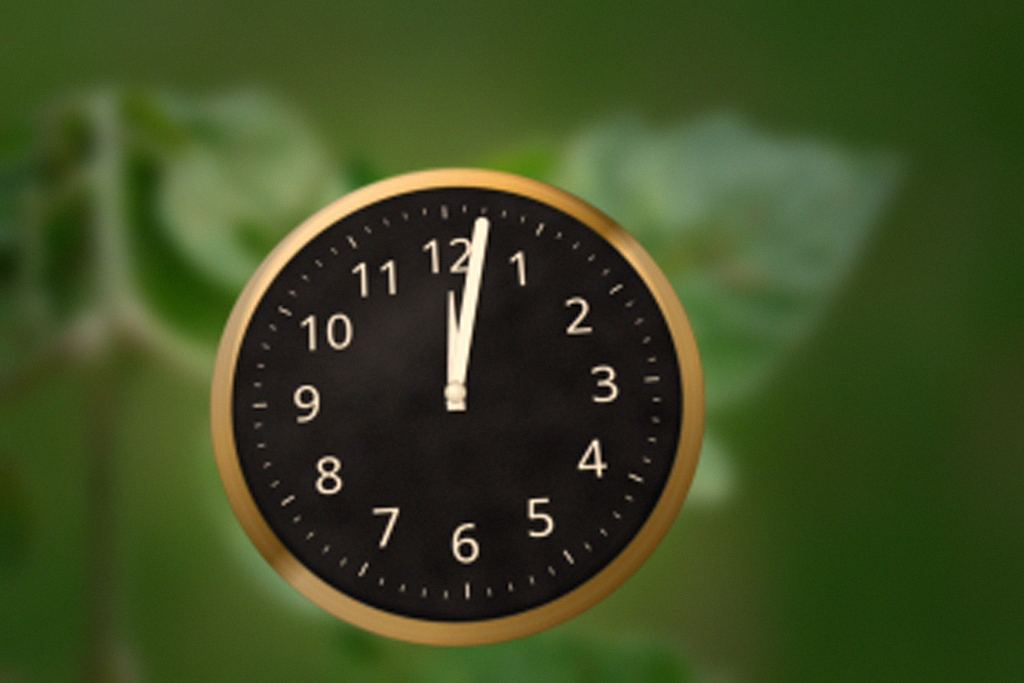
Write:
12,02
